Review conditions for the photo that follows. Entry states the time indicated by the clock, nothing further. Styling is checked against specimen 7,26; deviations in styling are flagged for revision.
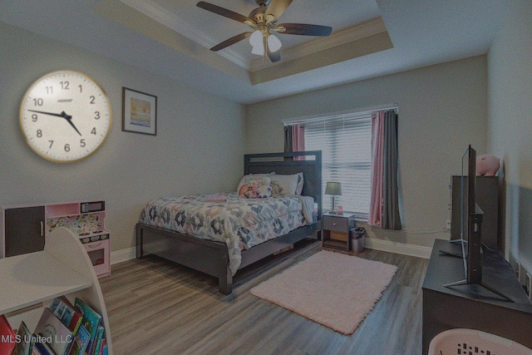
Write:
4,47
